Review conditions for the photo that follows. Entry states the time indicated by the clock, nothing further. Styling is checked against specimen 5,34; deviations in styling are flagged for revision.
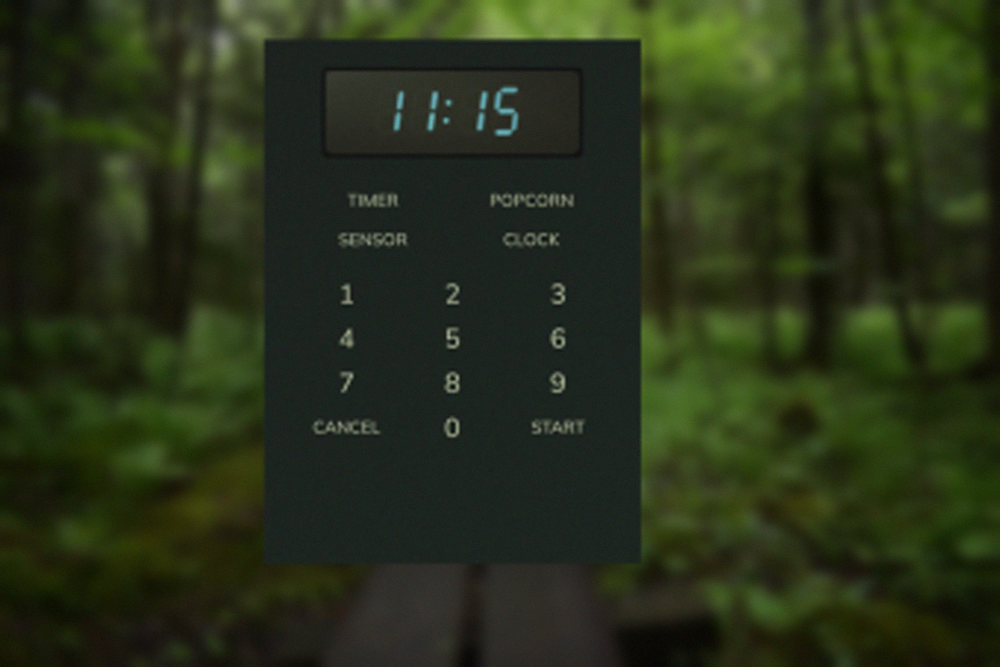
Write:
11,15
